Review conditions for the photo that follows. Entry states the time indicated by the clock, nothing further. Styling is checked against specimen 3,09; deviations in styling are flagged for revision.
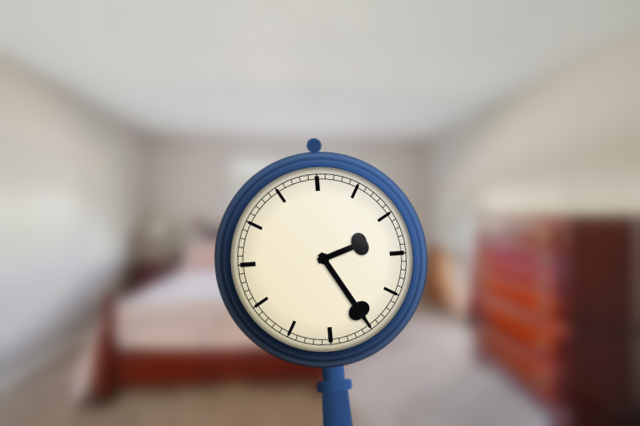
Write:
2,25
